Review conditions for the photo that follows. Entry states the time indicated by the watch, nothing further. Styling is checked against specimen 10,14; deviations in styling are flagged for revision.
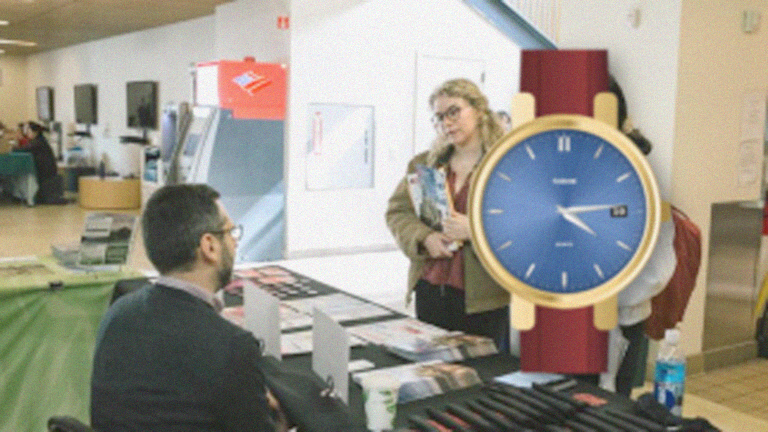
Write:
4,14
